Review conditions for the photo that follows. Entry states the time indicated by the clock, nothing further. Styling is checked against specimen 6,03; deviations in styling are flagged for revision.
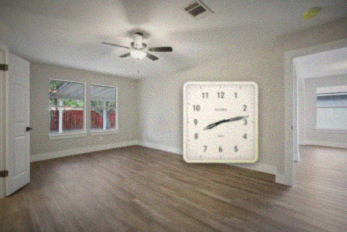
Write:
8,13
